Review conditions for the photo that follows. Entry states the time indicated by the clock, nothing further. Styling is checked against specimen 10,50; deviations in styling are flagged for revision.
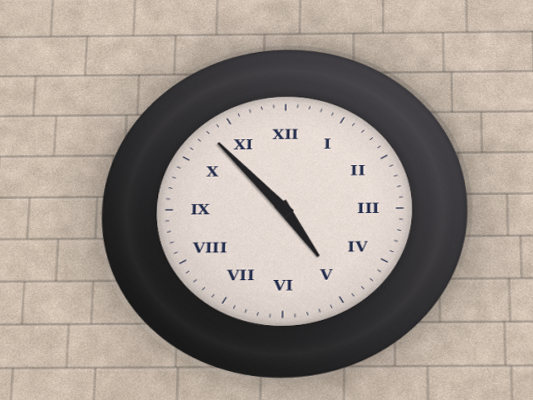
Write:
4,53
